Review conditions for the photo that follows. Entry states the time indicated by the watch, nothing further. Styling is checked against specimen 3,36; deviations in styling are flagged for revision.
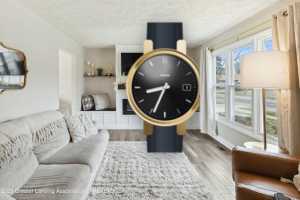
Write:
8,34
